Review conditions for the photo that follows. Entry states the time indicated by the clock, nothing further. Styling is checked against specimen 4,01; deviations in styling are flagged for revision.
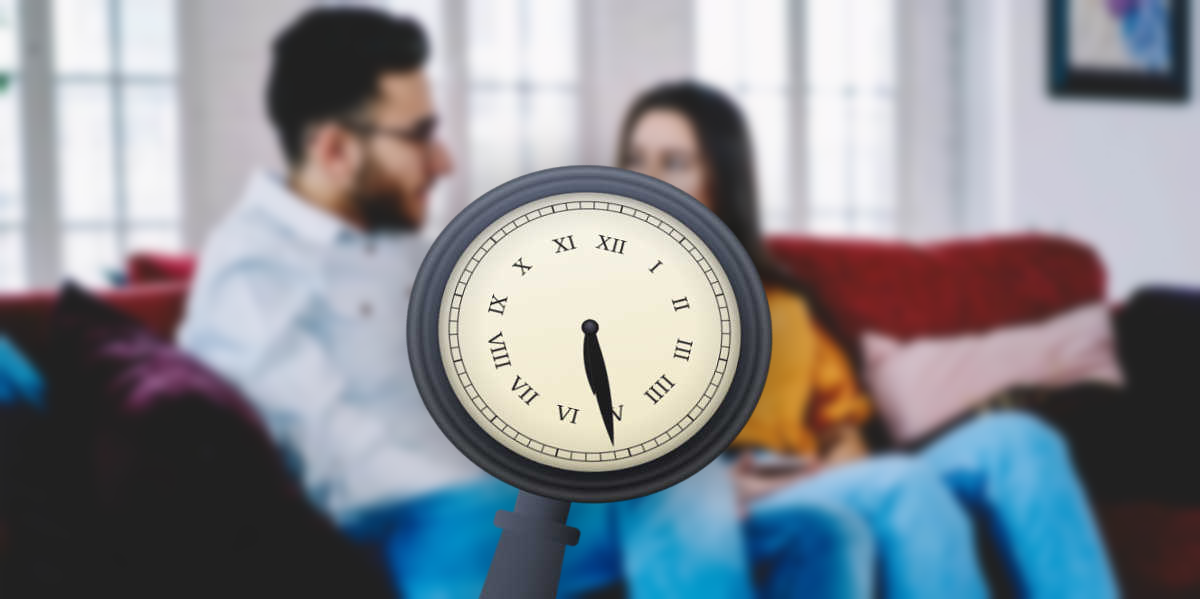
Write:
5,26
